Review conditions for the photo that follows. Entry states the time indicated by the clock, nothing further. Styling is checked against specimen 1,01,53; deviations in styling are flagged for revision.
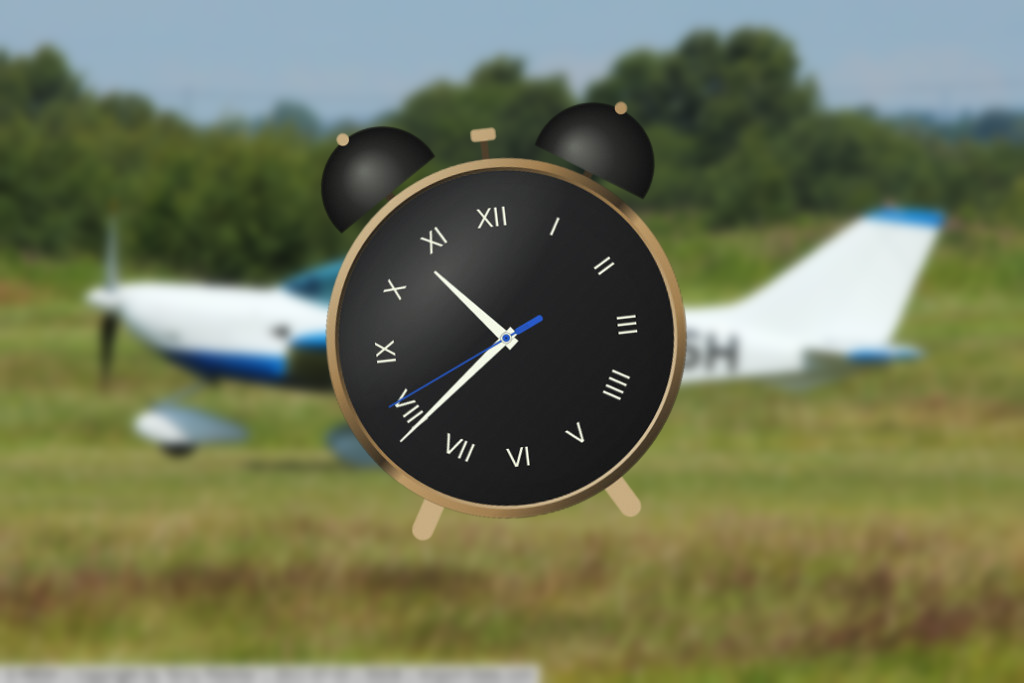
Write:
10,38,41
